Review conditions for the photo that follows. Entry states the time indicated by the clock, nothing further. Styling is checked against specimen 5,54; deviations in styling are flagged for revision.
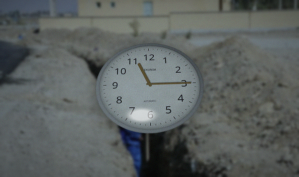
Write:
11,15
